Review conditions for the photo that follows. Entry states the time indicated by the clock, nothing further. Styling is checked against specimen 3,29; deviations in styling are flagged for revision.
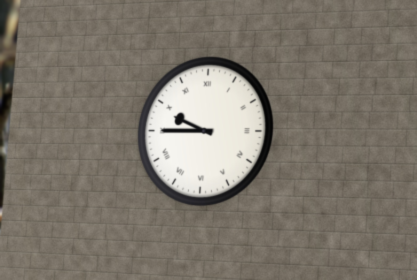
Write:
9,45
